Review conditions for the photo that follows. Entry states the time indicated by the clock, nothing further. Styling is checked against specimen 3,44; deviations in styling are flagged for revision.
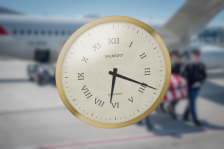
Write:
6,19
